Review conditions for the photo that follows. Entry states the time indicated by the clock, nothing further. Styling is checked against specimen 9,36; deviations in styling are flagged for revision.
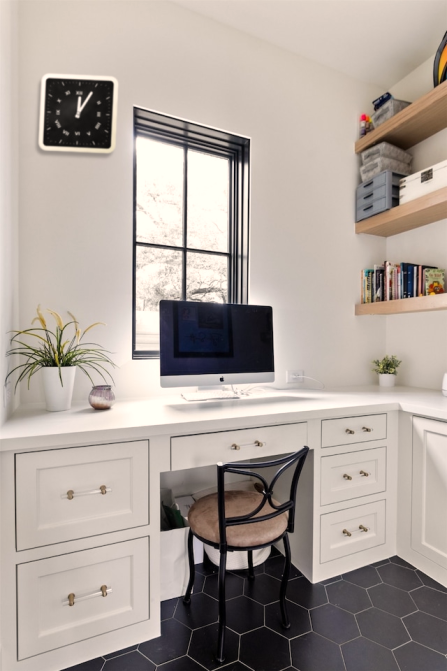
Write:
12,05
